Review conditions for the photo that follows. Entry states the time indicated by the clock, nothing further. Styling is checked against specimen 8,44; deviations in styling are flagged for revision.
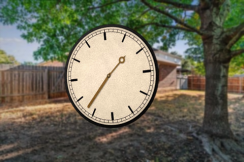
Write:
1,37
